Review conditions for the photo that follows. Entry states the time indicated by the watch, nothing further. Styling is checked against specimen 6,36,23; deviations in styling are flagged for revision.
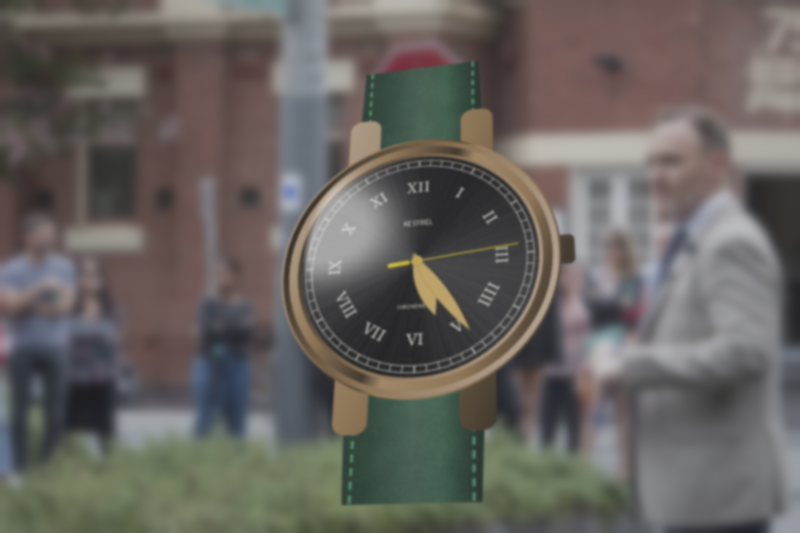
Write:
5,24,14
